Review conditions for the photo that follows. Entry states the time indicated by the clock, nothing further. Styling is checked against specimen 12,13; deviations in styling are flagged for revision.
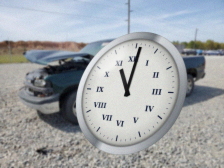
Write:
11,01
